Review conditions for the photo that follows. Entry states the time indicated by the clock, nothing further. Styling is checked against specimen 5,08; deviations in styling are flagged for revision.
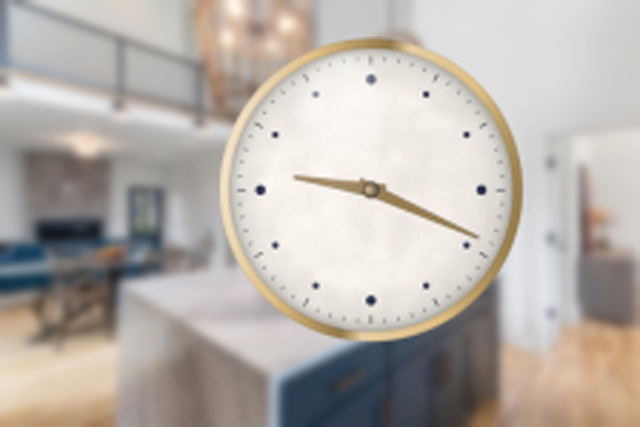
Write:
9,19
